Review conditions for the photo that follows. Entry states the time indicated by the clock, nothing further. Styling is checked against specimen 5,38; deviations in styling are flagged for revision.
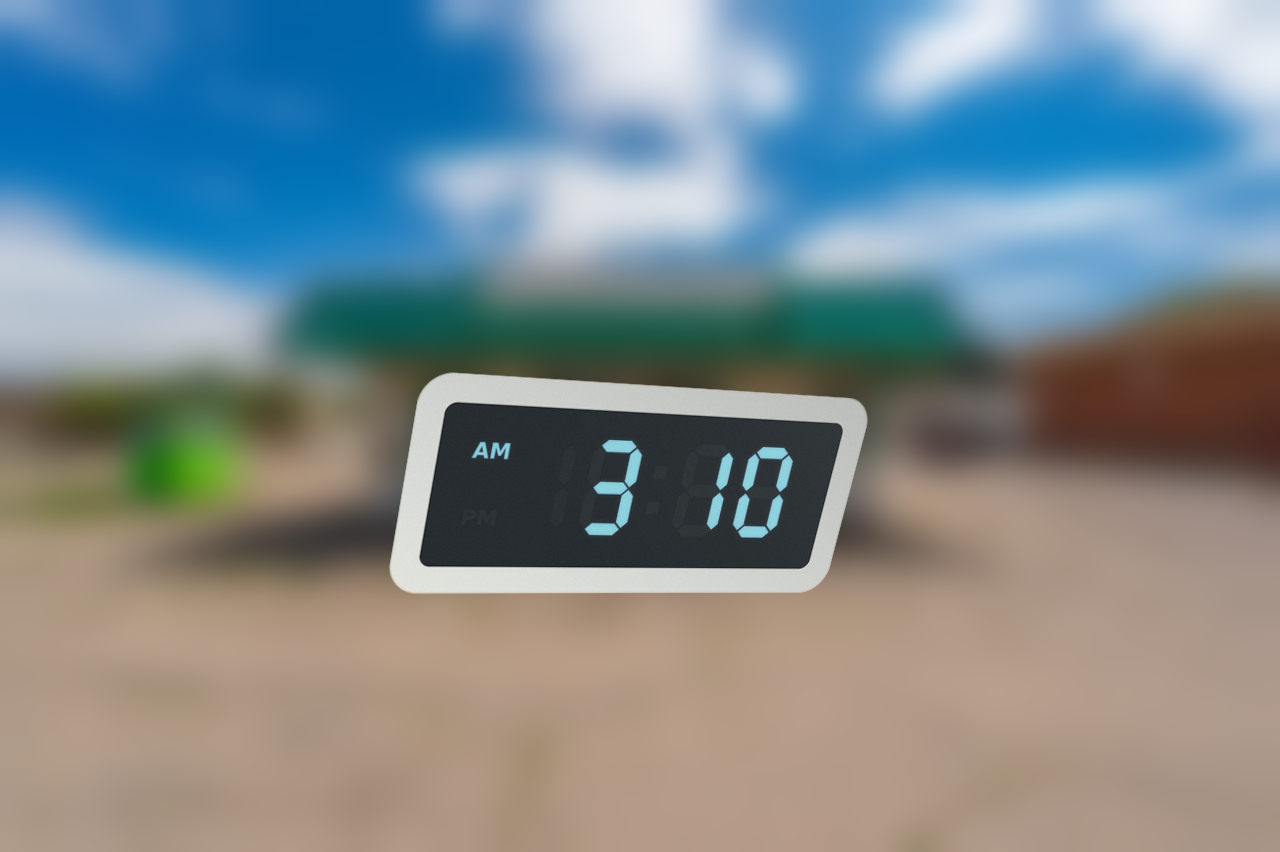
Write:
3,10
